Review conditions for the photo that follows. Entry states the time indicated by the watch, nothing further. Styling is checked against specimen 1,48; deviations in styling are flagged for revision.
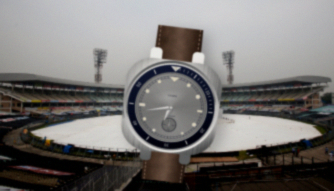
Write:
6,43
